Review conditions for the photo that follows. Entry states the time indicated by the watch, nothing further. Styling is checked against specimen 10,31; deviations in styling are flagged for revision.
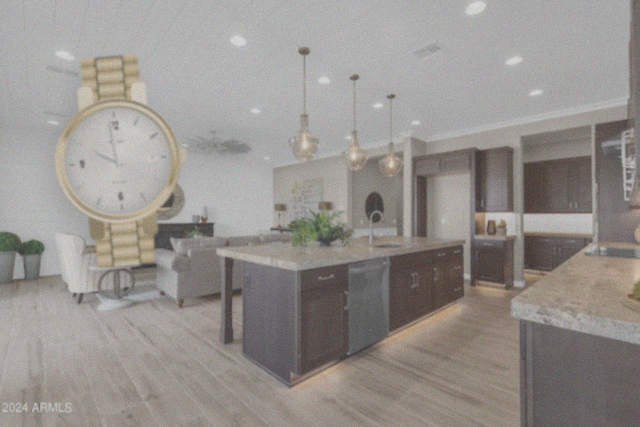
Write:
9,59
